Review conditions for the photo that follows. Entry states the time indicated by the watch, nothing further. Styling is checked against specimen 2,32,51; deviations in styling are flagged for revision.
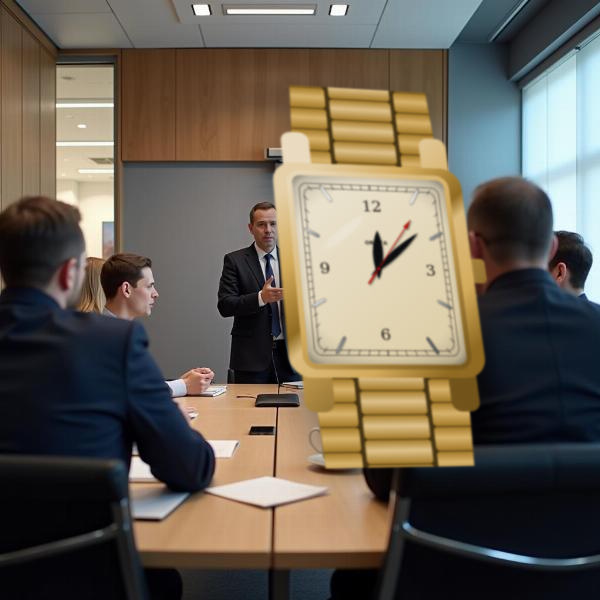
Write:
12,08,06
